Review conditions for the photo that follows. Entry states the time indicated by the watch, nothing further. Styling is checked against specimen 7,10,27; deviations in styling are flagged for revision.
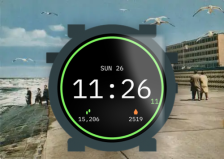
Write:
11,26,11
